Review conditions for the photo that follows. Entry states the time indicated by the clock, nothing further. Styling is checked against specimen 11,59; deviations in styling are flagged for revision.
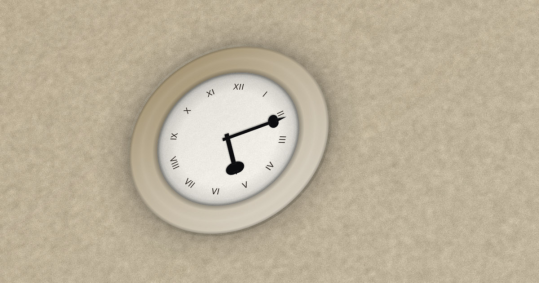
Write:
5,11
